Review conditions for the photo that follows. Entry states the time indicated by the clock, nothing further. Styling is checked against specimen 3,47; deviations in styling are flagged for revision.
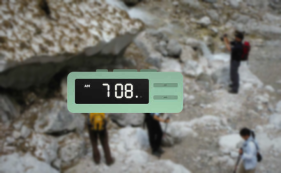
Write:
7,08
